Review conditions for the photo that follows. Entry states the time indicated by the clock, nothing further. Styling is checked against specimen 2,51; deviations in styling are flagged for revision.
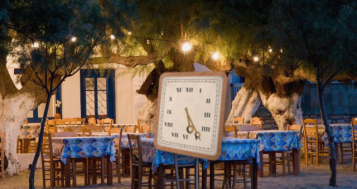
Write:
5,24
